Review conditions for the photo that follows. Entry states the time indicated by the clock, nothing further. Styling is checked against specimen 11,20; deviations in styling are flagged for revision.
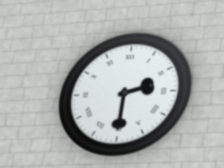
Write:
2,30
